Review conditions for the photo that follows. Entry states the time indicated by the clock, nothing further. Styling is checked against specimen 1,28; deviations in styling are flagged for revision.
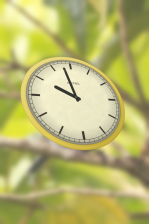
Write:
9,58
